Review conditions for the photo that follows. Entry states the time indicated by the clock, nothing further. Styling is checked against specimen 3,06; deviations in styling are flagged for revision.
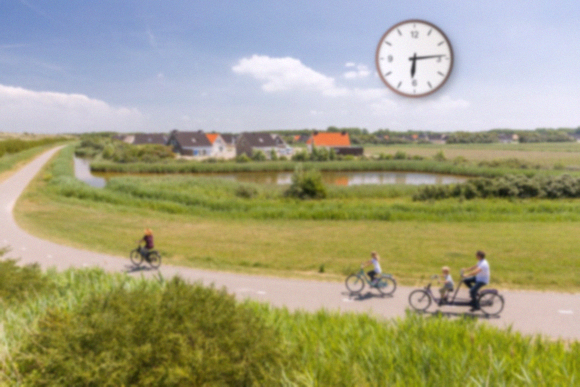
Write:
6,14
